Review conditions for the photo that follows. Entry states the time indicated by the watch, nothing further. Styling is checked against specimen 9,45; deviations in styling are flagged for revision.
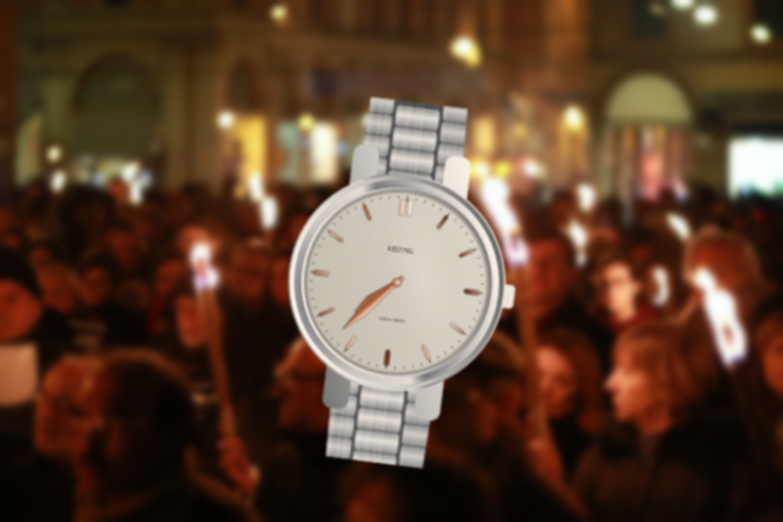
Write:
7,37
